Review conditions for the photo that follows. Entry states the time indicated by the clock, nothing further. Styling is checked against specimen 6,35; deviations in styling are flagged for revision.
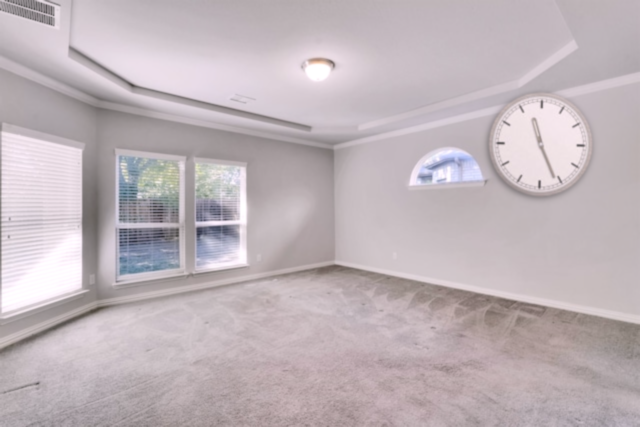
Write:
11,26
